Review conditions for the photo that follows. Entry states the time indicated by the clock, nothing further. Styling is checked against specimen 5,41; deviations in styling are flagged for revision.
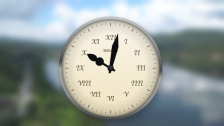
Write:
10,02
